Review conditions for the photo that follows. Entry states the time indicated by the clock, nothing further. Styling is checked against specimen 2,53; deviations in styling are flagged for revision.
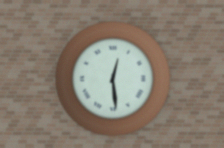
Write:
12,29
